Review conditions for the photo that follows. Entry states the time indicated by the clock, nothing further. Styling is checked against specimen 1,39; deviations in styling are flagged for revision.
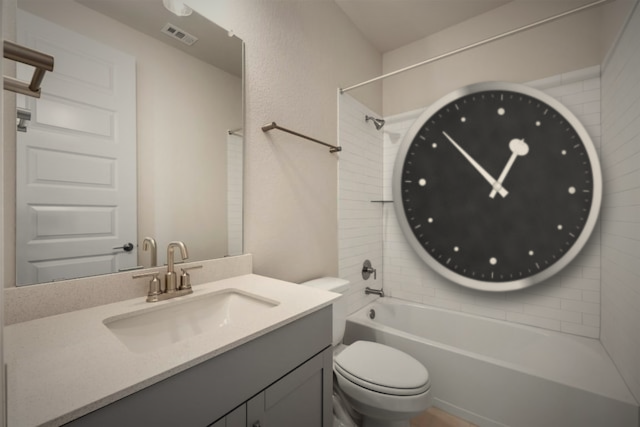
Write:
12,52
